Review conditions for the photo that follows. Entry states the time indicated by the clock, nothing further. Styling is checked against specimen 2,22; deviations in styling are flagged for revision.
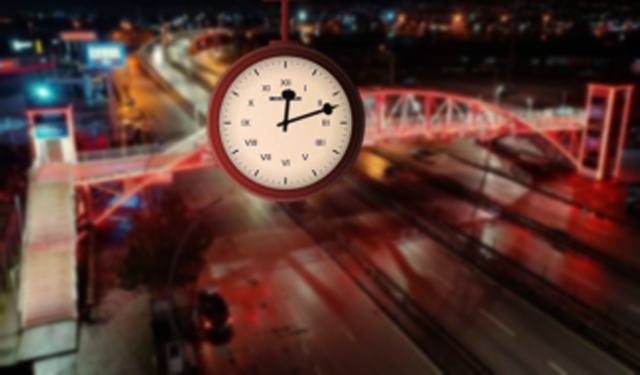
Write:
12,12
